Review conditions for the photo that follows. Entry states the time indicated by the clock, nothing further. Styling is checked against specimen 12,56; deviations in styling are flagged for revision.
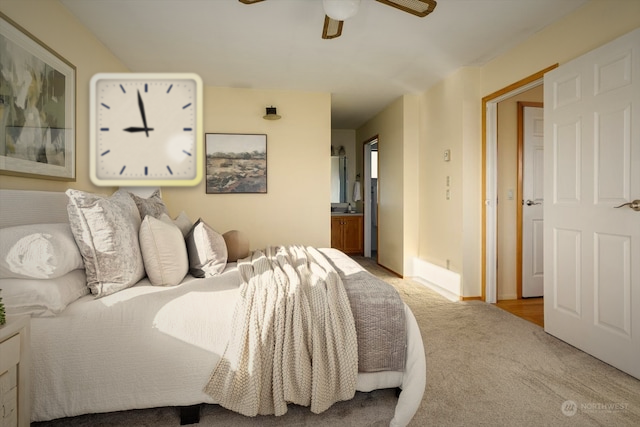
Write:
8,58
